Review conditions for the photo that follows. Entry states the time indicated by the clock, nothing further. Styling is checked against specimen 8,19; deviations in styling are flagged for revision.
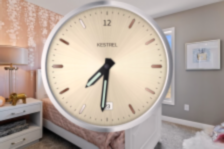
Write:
7,31
